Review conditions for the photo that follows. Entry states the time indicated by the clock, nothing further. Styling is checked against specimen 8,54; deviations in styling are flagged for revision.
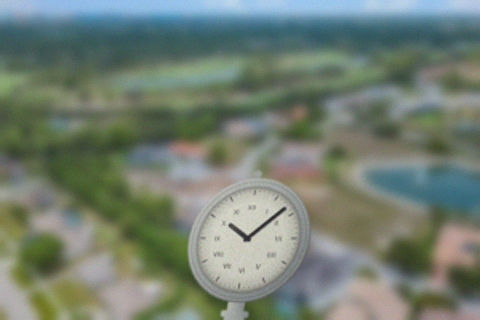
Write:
10,08
